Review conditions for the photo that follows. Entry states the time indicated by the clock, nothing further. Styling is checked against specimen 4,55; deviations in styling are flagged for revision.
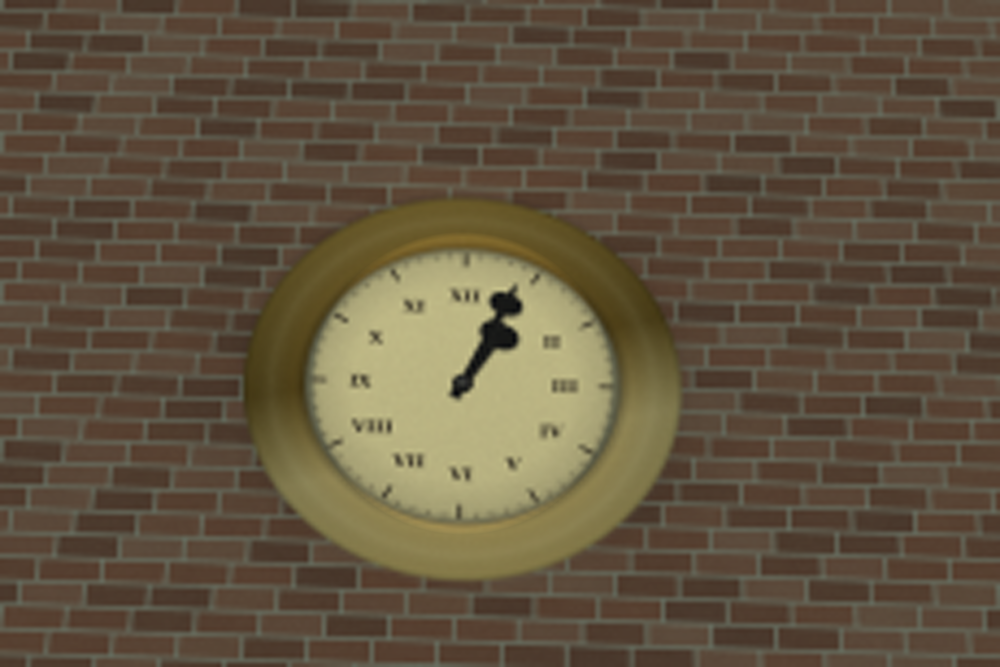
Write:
1,04
